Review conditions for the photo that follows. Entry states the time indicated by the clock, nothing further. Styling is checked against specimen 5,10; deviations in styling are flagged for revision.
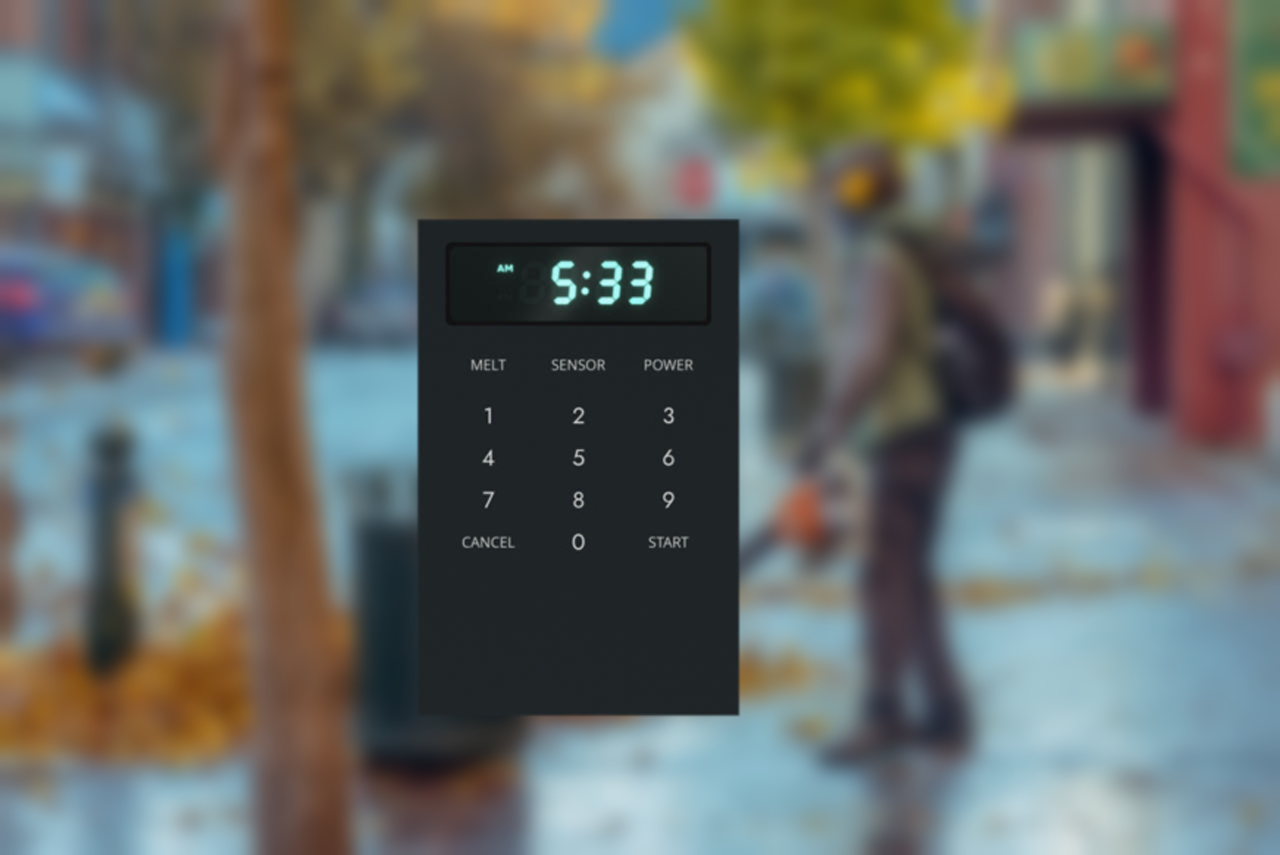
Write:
5,33
